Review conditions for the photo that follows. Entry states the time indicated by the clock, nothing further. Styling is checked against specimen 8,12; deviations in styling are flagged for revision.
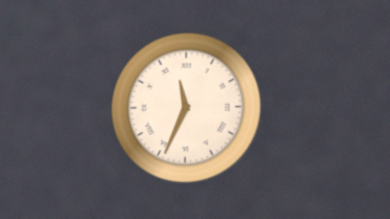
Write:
11,34
